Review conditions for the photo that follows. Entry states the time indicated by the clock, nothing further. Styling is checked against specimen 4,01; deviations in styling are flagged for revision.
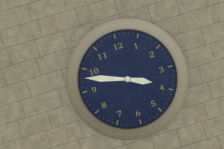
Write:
3,48
